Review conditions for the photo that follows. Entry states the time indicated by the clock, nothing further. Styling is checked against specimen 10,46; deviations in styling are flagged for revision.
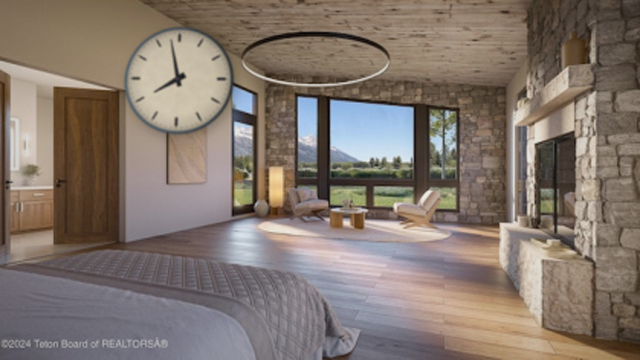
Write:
7,58
